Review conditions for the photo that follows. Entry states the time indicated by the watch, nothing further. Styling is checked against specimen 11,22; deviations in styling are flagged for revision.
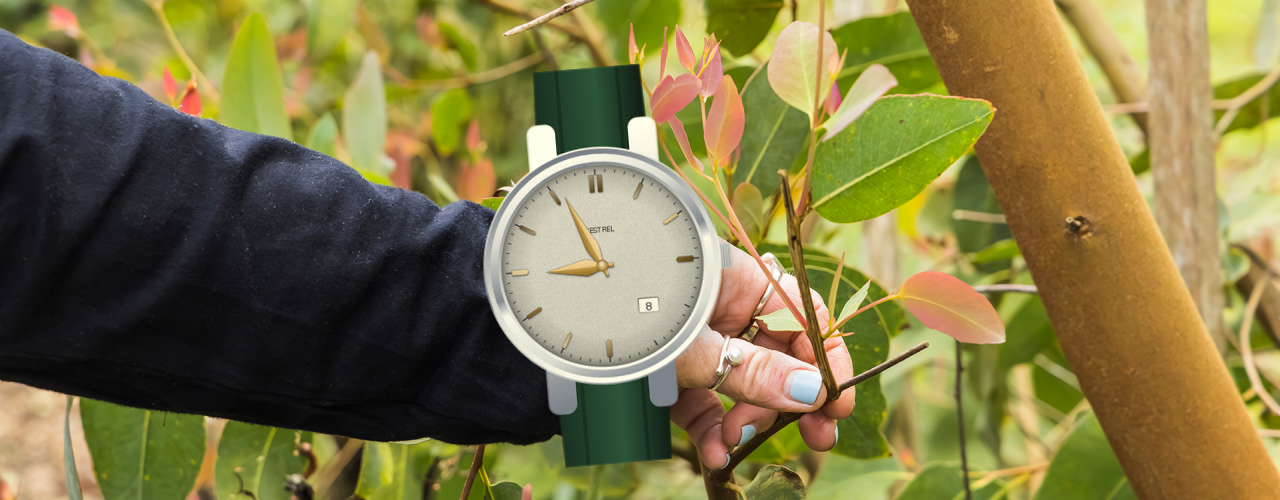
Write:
8,56
